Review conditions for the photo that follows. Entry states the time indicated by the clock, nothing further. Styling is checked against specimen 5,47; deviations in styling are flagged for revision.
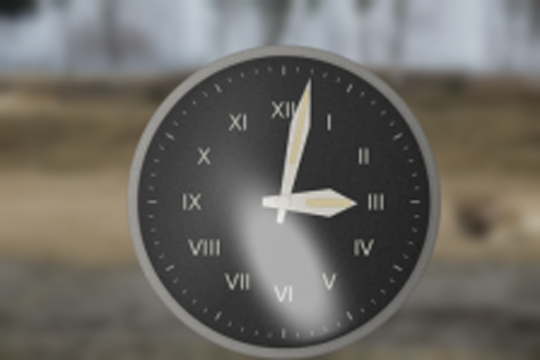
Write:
3,02
